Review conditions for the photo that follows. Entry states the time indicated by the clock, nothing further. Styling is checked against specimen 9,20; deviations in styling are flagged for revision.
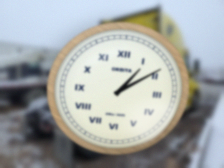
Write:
1,09
